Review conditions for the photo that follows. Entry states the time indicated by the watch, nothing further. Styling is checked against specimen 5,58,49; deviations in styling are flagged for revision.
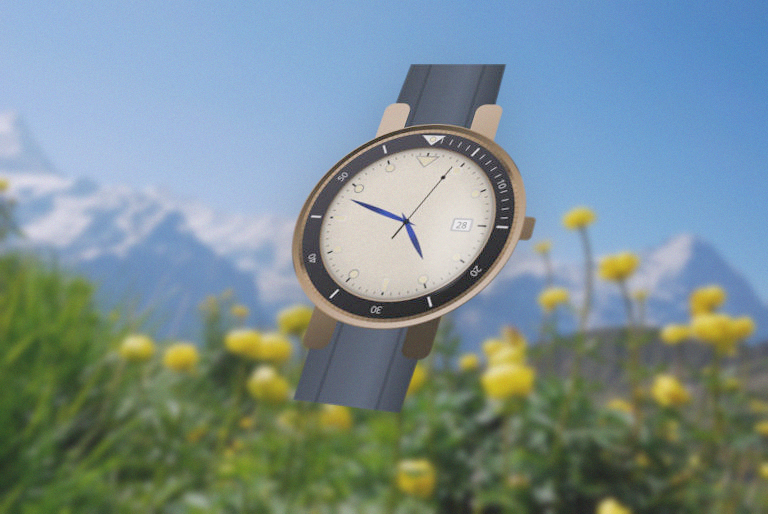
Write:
4,48,04
